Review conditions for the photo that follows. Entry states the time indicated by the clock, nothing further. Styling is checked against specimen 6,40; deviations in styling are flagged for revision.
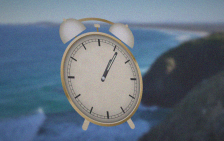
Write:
1,06
